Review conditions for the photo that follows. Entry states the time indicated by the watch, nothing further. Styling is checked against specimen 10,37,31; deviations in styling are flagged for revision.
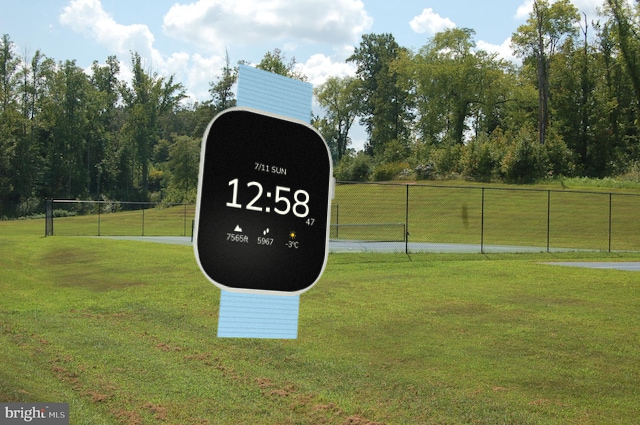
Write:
12,58,47
